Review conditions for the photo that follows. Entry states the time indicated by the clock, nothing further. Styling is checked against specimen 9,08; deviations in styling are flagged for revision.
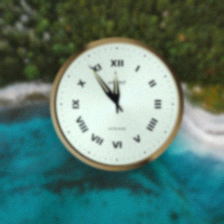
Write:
11,54
